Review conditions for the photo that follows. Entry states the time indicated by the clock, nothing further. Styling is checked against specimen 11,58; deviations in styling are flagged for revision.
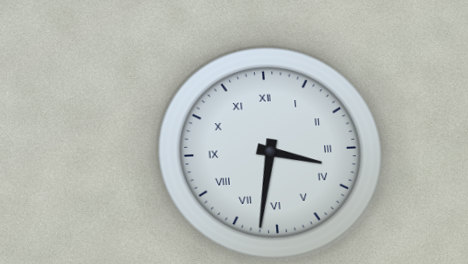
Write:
3,32
